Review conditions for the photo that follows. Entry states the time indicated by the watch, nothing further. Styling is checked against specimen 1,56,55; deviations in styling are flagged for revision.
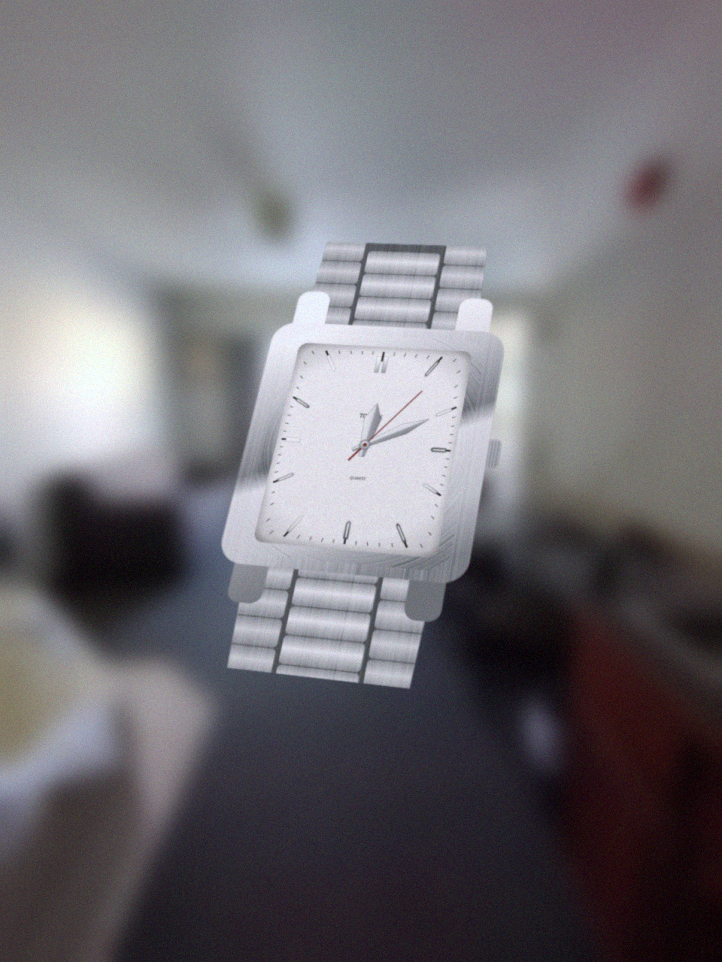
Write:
12,10,06
